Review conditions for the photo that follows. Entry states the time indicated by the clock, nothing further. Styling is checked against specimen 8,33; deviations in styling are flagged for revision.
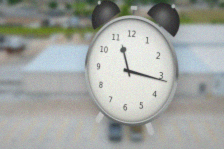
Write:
11,16
